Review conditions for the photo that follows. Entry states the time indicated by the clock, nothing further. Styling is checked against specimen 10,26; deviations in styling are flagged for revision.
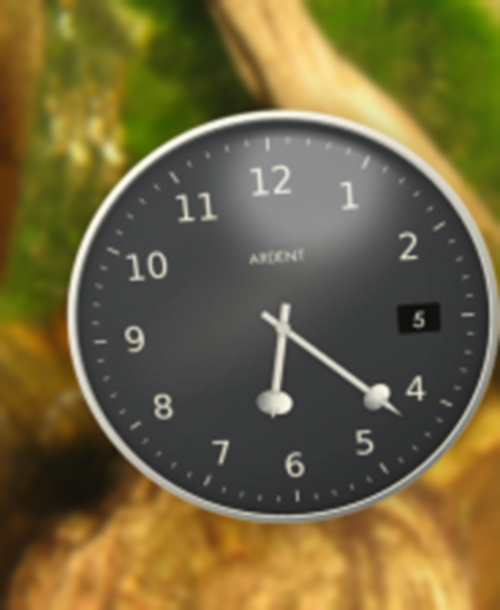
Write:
6,22
